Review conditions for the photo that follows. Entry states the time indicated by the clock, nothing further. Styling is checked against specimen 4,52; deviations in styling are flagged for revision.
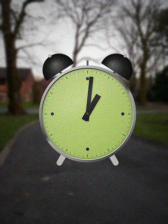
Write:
1,01
